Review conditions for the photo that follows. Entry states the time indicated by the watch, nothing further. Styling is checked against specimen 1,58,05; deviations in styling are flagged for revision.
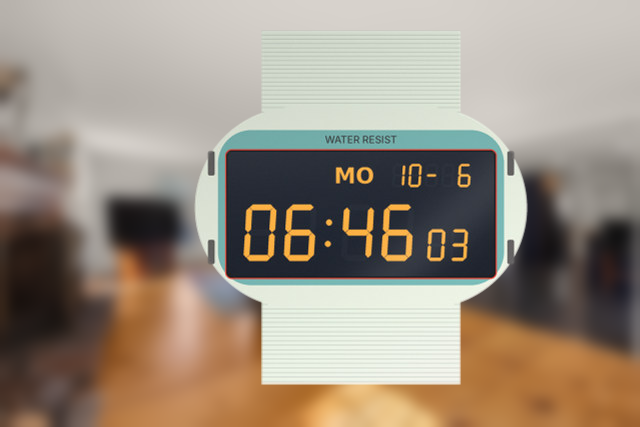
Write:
6,46,03
